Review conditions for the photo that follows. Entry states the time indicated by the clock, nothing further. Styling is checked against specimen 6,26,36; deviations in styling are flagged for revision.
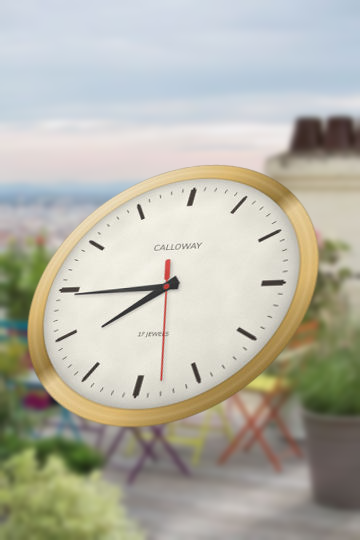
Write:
7,44,28
